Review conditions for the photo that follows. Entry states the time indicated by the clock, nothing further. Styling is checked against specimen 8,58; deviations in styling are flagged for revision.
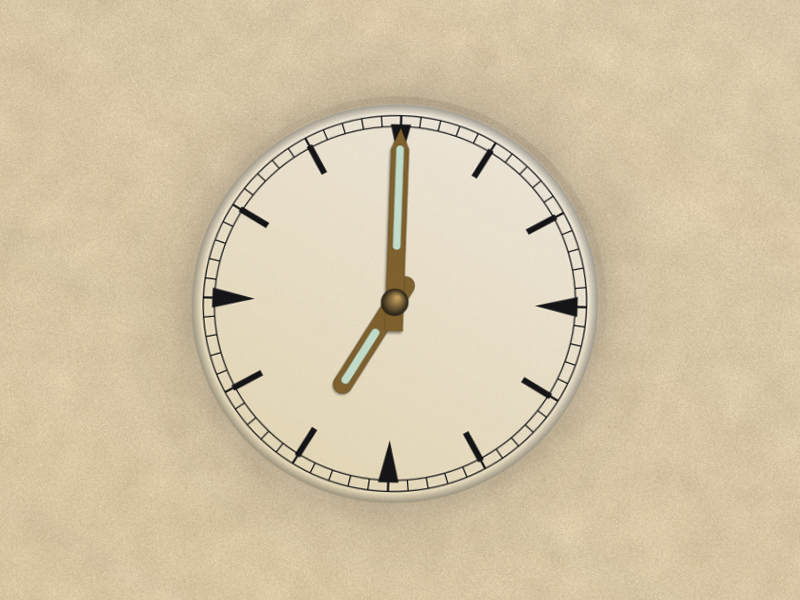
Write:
7,00
